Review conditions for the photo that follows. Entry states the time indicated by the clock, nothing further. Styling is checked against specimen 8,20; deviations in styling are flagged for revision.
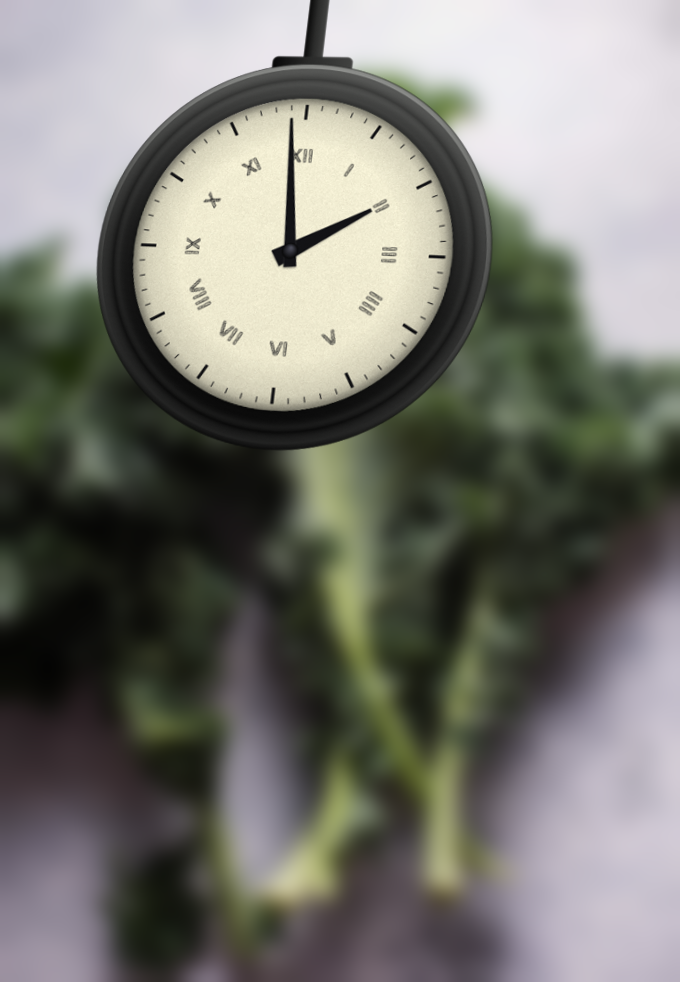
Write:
1,59
